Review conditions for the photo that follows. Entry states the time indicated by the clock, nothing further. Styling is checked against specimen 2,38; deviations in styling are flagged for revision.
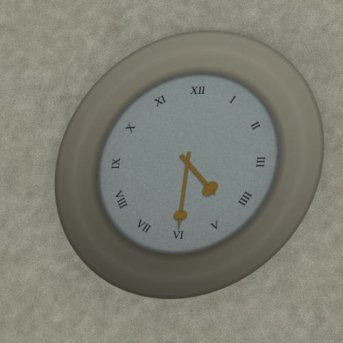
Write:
4,30
